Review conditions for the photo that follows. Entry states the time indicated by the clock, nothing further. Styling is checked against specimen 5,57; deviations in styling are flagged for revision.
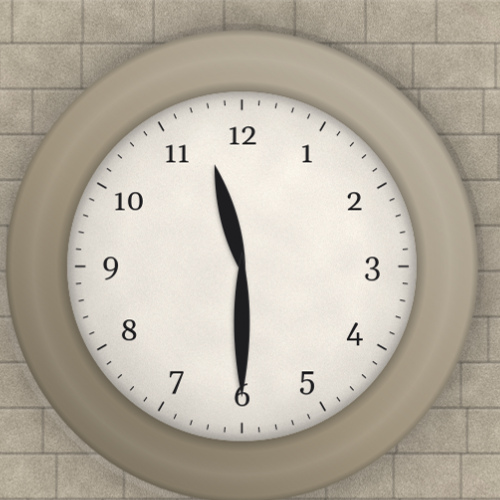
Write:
11,30
